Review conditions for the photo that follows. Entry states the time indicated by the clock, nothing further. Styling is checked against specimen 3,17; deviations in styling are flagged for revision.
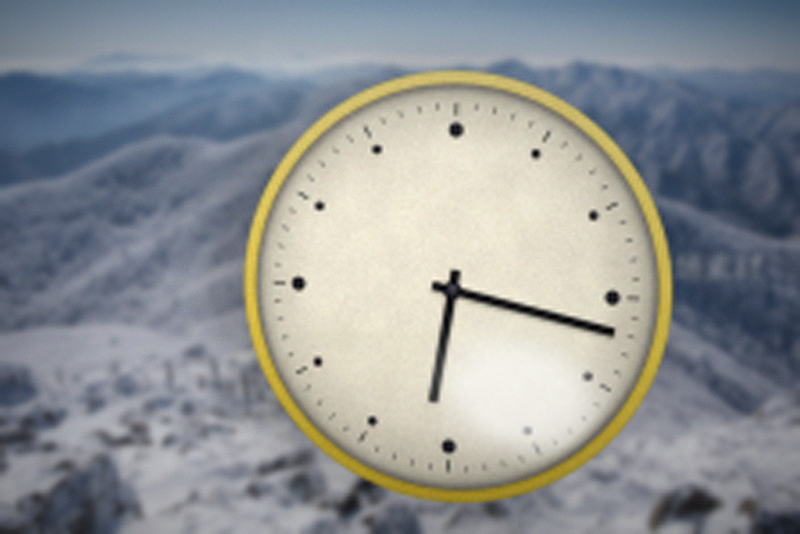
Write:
6,17
